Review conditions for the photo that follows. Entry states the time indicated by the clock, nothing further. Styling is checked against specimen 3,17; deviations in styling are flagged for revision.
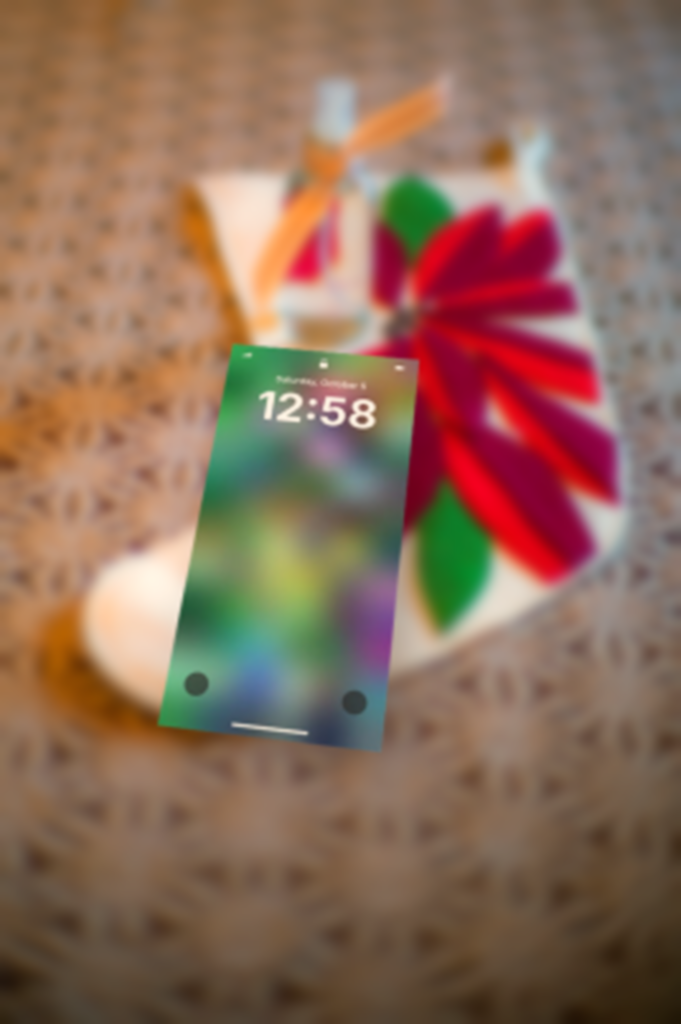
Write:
12,58
